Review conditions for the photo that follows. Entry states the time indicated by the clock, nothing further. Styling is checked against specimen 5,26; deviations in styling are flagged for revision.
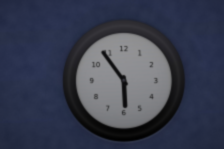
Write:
5,54
